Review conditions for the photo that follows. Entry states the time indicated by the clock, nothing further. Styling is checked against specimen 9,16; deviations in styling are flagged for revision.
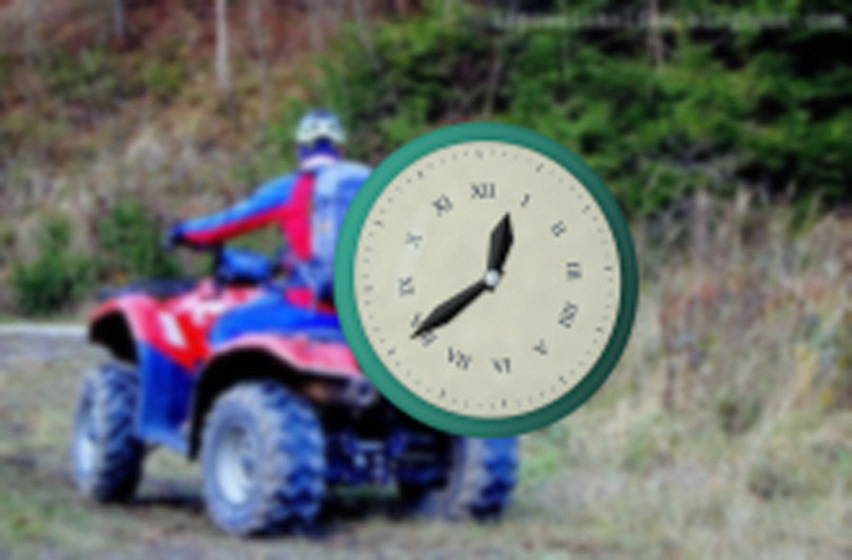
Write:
12,40
